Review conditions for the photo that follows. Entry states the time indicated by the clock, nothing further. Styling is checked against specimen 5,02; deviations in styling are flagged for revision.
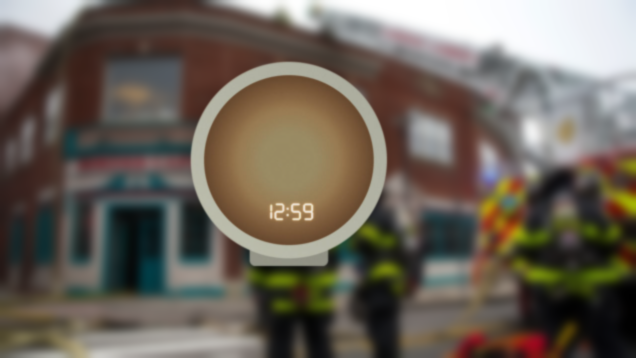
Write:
12,59
